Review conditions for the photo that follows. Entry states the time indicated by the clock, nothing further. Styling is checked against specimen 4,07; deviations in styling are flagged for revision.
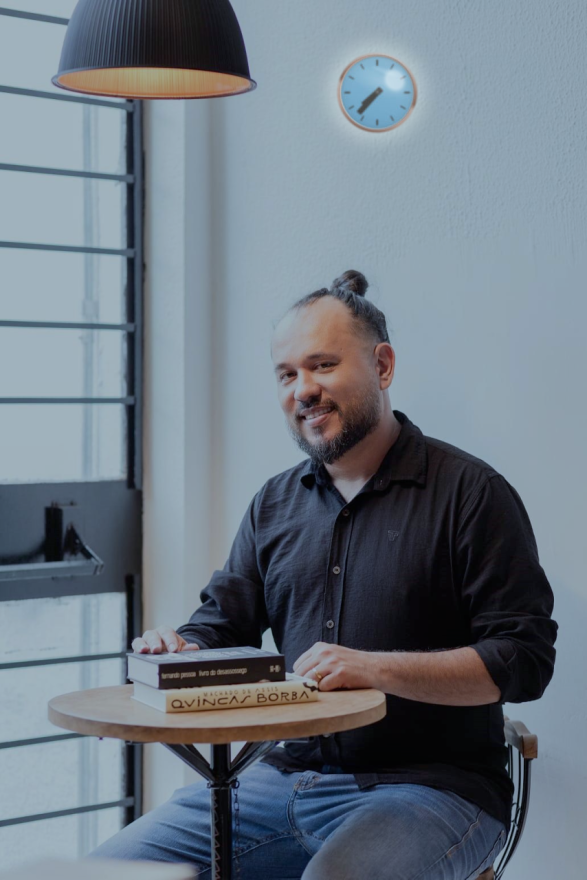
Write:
7,37
